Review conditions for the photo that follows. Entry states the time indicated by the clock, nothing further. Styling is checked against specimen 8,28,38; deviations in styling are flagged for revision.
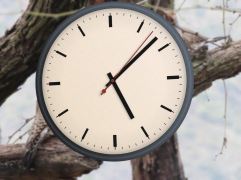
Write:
5,08,07
